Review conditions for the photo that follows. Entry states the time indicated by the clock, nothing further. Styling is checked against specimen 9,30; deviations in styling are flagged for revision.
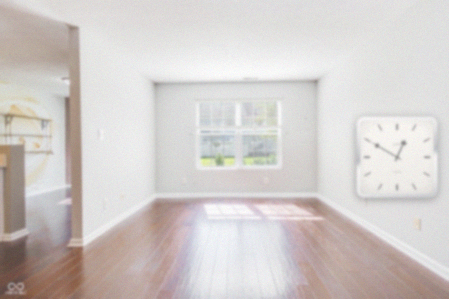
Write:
12,50
